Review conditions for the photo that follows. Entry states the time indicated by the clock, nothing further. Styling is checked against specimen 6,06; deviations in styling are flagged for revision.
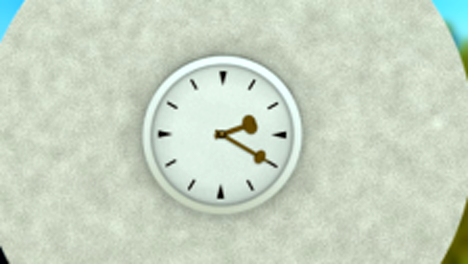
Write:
2,20
